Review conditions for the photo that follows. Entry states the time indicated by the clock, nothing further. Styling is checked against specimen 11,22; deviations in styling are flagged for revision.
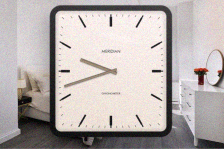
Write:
9,42
